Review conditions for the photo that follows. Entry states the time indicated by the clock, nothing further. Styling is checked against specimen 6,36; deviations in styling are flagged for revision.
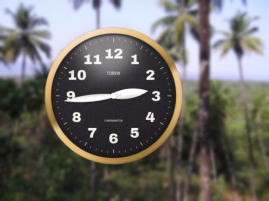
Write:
2,44
